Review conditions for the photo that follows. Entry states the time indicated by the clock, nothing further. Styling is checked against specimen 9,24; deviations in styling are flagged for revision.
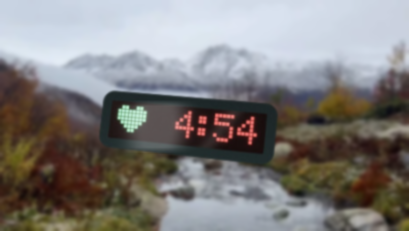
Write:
4,54
